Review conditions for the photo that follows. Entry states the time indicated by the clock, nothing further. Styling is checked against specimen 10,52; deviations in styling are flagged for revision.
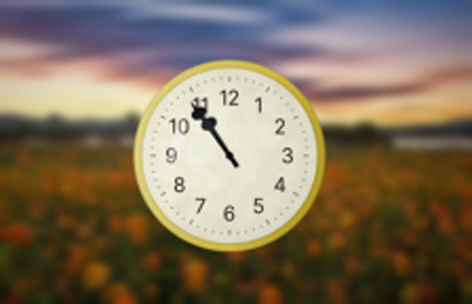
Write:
10,54
